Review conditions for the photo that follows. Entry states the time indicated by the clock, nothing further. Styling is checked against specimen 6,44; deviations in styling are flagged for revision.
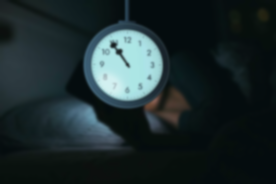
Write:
10,54
